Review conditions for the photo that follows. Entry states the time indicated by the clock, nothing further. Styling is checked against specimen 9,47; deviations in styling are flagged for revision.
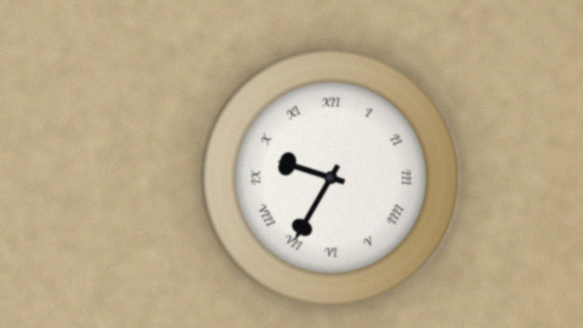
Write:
9,35
